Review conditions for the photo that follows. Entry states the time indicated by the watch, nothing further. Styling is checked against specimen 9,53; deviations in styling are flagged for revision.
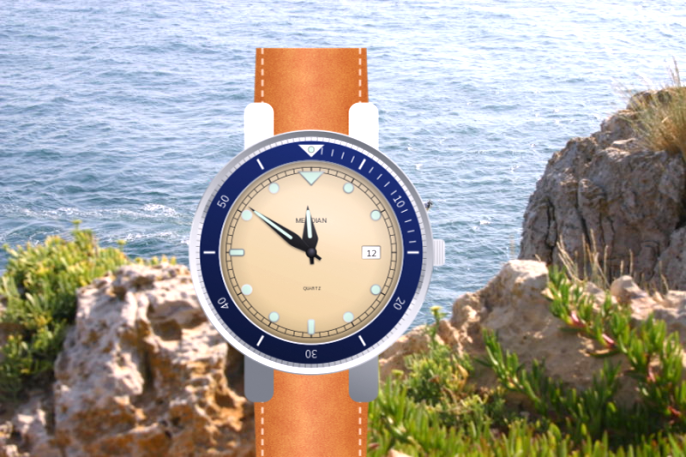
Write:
11,51
